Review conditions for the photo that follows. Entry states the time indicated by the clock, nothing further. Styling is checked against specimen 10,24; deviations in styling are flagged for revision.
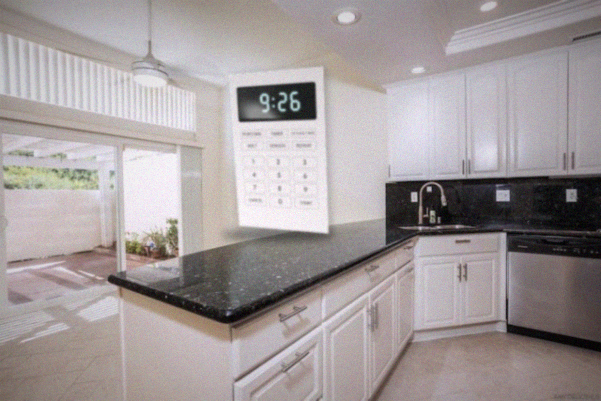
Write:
9,26
